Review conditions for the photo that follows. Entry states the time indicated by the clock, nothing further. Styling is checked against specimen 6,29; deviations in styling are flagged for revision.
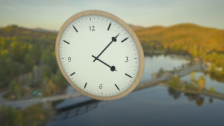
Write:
4,08
